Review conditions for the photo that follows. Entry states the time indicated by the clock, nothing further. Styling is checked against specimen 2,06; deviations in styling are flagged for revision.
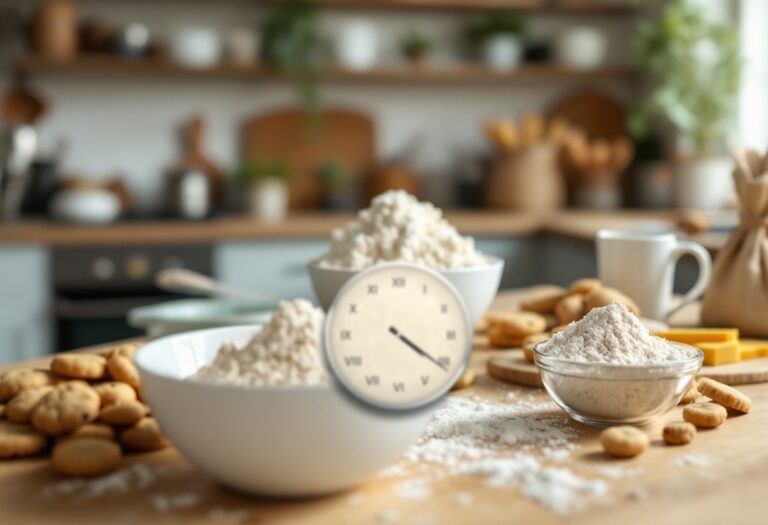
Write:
4,21
